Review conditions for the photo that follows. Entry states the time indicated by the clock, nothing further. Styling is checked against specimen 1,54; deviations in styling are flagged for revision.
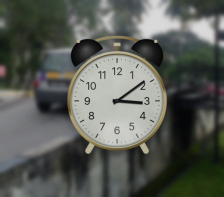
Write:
3,09
